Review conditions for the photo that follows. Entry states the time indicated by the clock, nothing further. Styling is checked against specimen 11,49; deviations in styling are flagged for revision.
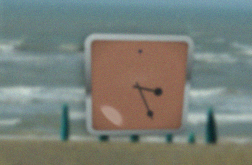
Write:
3,26
